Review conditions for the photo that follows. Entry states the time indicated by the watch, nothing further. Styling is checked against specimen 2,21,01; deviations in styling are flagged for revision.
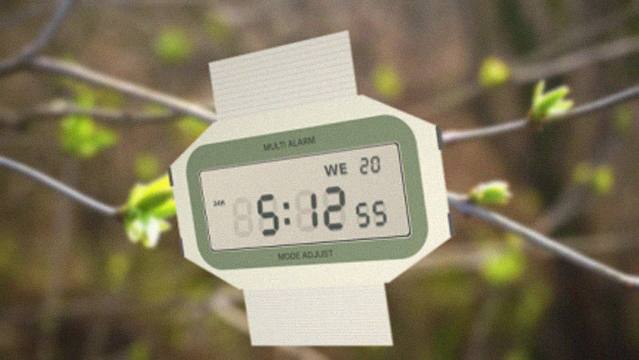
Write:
5,12,55
